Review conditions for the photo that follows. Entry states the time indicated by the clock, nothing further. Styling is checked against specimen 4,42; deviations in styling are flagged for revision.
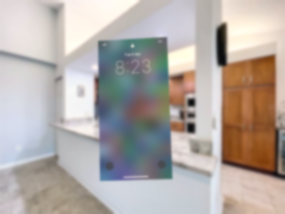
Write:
8,23
